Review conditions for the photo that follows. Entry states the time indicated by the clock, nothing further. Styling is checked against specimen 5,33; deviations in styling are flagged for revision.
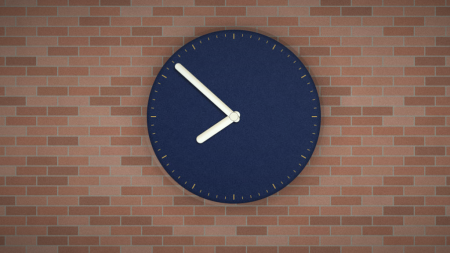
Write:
7,52
